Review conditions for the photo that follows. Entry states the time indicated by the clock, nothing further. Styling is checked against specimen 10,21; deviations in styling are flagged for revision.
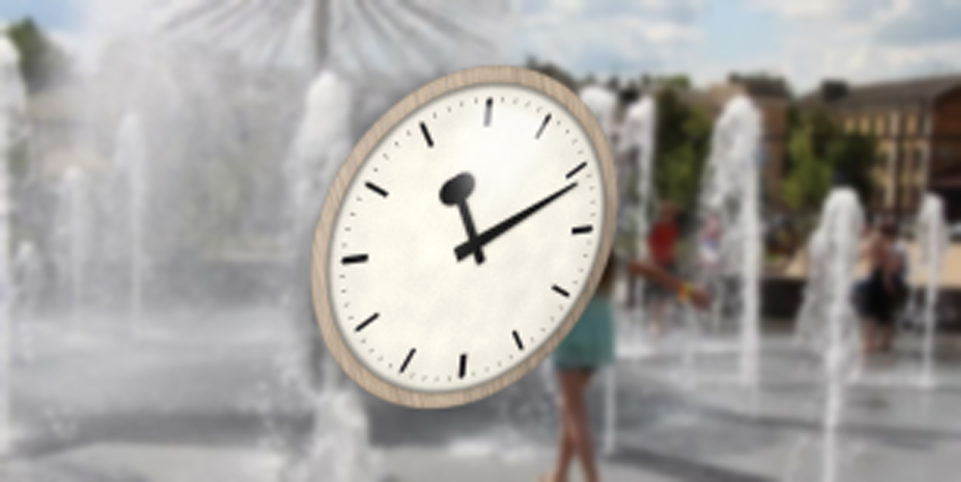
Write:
11,11
